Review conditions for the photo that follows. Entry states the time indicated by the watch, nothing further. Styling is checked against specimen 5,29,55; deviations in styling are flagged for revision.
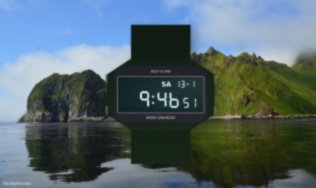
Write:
9,46,51
